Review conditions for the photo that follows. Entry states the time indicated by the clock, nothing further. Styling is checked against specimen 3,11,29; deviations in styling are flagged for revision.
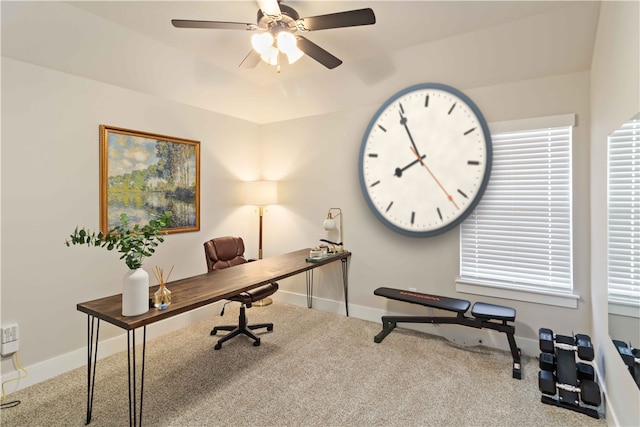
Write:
7,54,22
